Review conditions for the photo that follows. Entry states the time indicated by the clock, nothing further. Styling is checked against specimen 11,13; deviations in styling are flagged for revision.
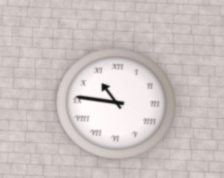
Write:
10,46
